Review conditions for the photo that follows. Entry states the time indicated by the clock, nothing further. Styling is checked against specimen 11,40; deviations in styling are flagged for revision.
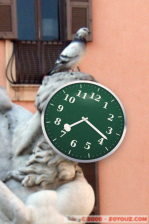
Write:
7,18
